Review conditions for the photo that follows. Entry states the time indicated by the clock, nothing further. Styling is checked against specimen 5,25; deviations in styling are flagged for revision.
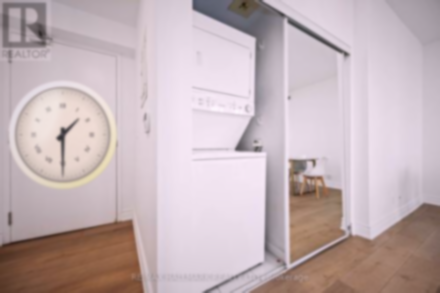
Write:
1,30
